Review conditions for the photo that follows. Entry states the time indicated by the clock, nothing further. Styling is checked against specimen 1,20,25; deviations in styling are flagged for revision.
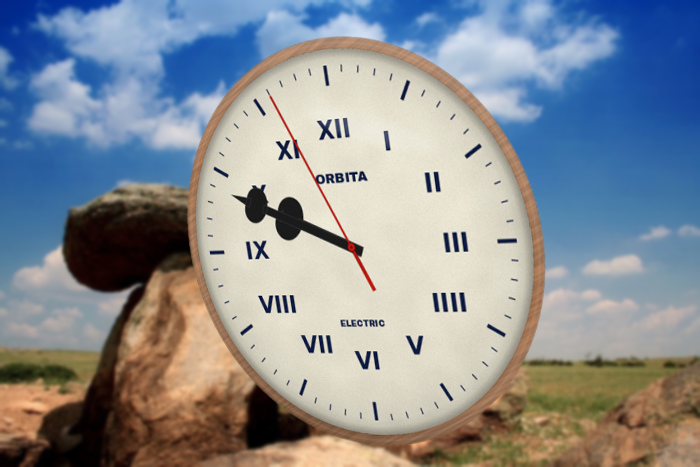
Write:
9,48,56
